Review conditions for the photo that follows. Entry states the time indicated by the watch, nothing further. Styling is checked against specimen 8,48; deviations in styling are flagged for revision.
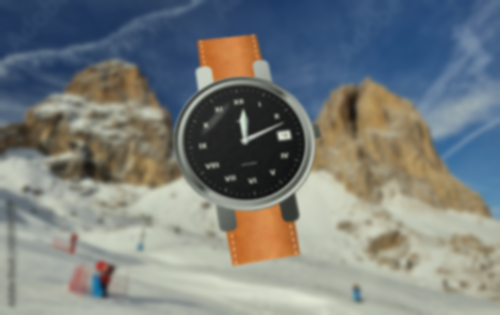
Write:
12,12
